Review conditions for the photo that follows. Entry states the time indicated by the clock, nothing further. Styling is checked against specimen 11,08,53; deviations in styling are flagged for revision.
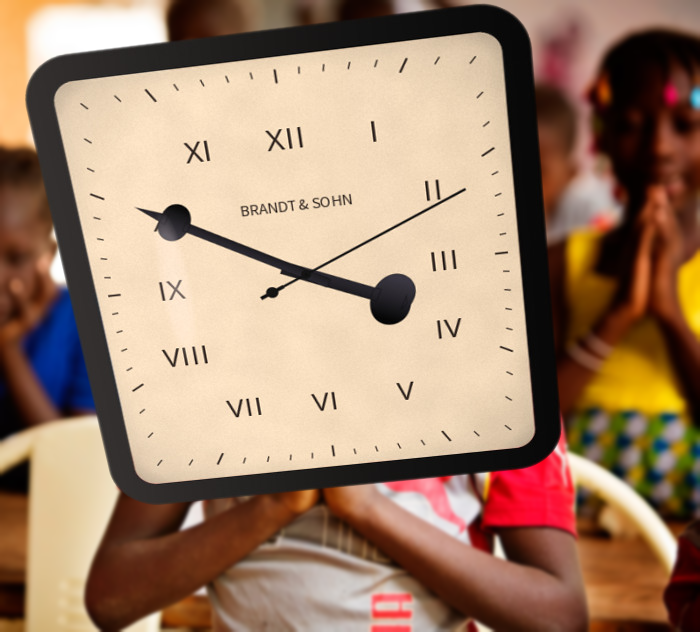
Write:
3,50,11
